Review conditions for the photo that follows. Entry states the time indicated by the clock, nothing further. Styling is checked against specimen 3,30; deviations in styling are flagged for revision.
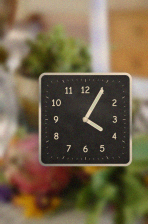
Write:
4,05
